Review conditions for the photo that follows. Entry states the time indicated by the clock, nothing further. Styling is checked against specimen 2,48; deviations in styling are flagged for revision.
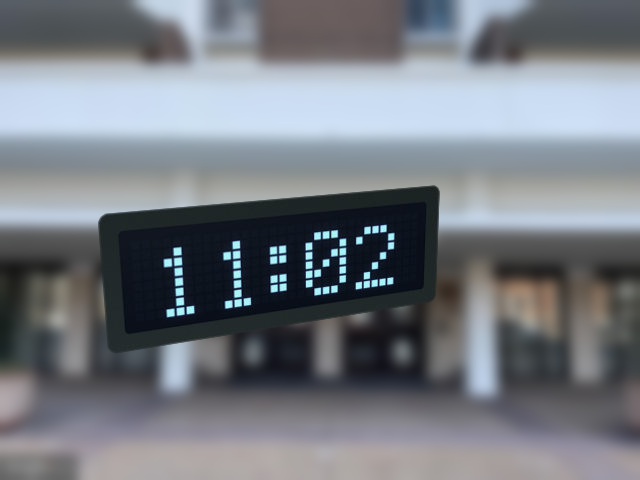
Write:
11,02
